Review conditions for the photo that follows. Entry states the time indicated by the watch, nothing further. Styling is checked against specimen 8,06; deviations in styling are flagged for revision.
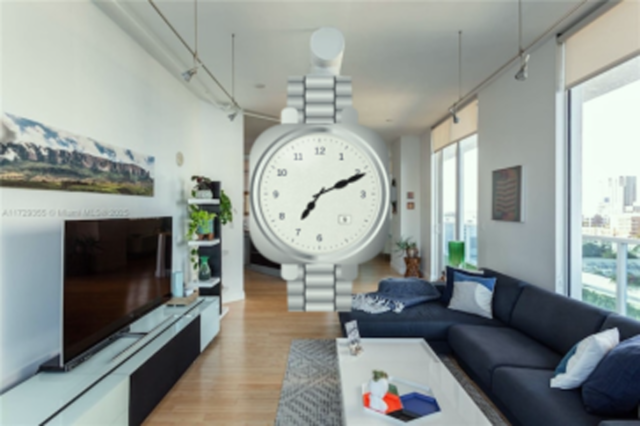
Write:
7,11
